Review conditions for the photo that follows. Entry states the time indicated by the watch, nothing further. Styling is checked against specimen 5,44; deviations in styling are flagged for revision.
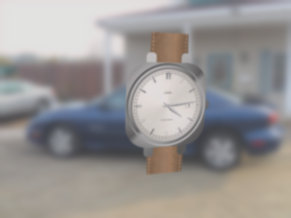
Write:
4,14
